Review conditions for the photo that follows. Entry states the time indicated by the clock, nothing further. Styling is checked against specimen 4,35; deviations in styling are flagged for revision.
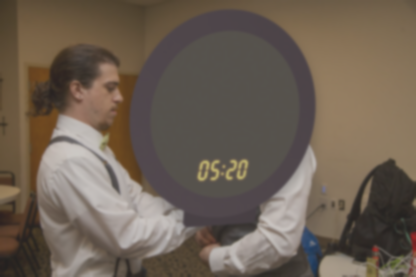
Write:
5,20
